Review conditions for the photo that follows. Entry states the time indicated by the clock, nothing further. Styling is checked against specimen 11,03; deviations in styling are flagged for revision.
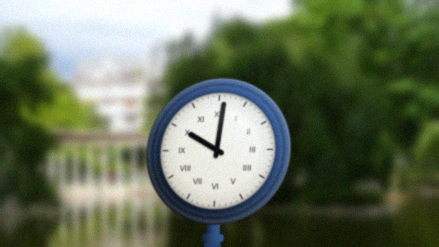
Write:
10,01
